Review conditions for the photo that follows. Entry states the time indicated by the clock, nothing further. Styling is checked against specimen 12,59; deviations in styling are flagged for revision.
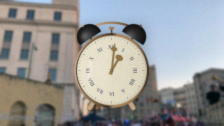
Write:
1,01
